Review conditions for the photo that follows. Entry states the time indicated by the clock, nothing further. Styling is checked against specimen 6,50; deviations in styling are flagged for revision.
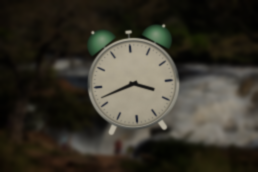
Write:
3,42
